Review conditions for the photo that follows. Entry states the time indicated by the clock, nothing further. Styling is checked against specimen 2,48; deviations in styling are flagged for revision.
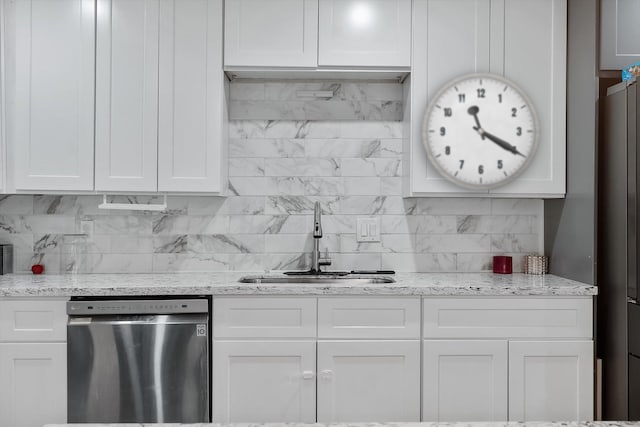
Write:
11,20
